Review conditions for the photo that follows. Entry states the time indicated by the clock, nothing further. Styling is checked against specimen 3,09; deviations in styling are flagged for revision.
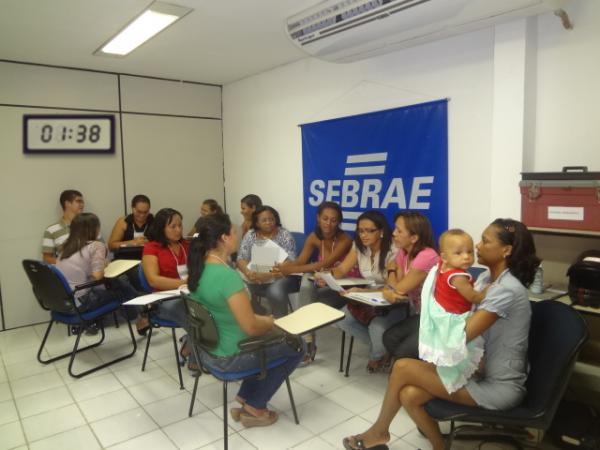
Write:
1,38
